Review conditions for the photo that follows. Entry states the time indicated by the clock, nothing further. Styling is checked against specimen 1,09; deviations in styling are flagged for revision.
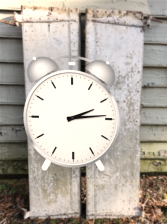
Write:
2,14
